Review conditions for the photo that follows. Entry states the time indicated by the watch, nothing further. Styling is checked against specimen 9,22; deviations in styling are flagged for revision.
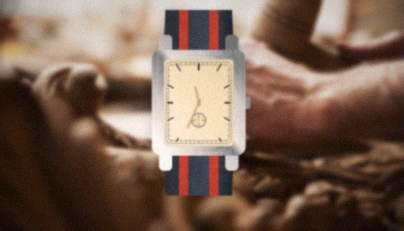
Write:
11,34
